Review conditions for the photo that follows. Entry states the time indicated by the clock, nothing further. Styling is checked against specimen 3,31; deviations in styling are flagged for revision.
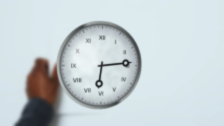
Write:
6,14
